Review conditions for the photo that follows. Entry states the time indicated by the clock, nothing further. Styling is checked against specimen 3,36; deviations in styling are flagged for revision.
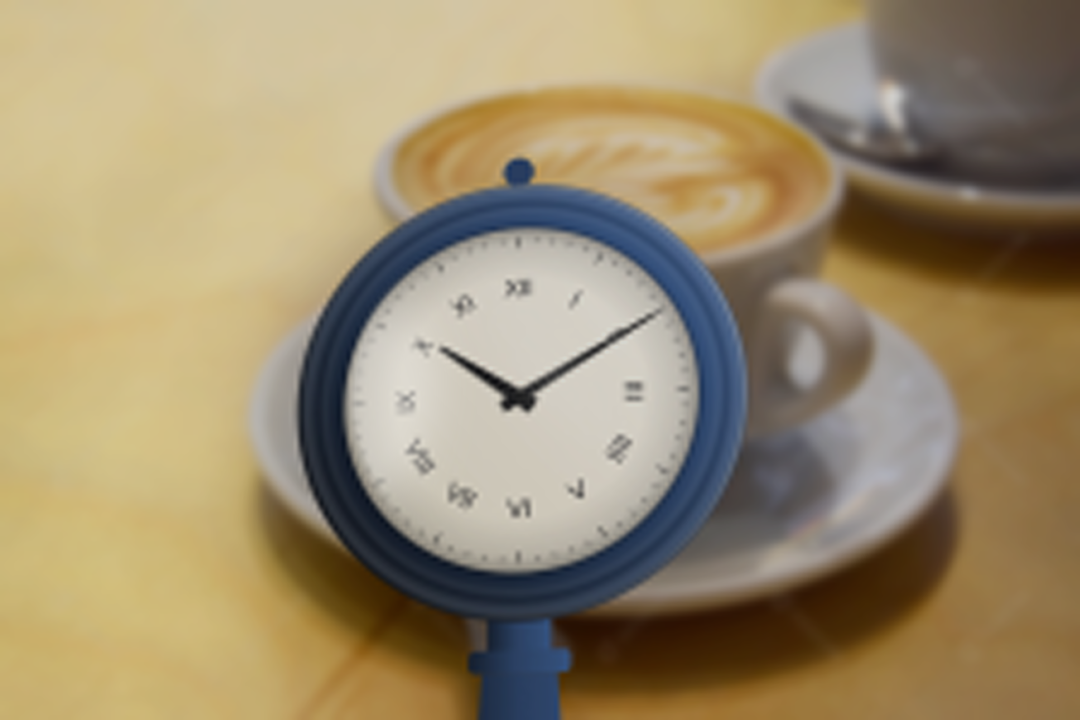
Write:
10,10
